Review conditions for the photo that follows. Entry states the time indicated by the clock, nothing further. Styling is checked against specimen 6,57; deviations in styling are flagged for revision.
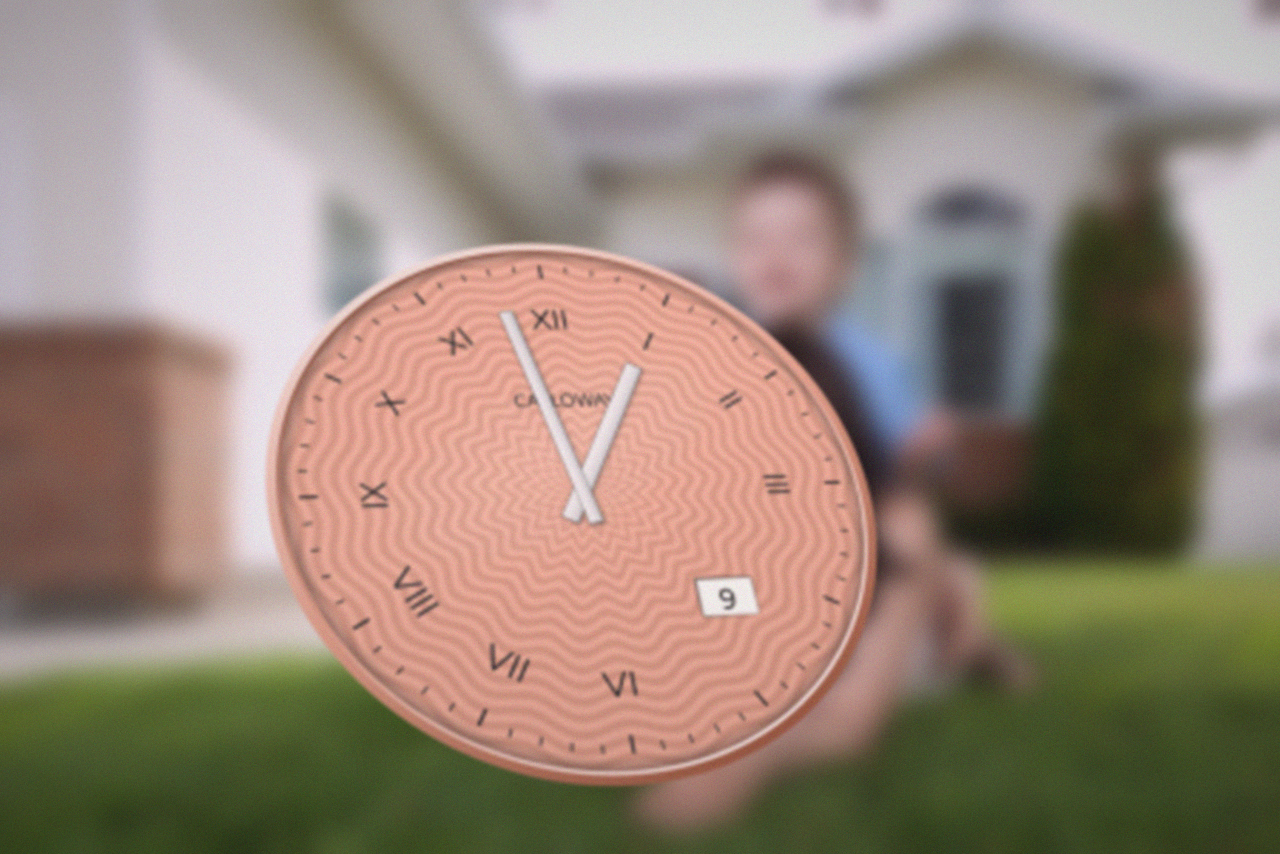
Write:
12,58
